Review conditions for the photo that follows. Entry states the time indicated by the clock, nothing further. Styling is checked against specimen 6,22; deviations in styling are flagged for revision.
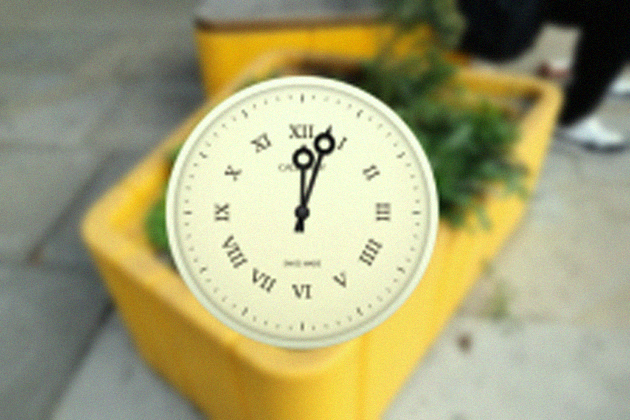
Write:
12,03
